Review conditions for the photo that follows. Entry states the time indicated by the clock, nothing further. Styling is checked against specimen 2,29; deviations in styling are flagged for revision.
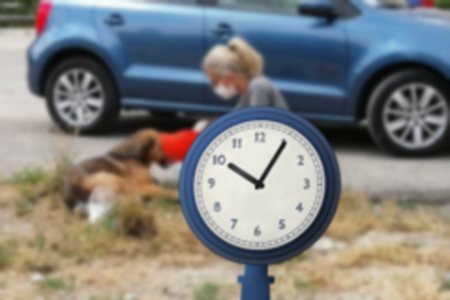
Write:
10,05
